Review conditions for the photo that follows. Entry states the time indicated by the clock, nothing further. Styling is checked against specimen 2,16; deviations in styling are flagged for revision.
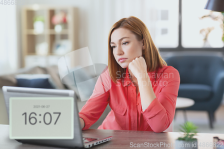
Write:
16,07
